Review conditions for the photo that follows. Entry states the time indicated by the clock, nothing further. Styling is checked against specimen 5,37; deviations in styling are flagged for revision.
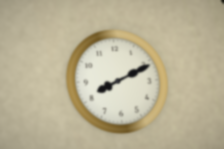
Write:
8,11
